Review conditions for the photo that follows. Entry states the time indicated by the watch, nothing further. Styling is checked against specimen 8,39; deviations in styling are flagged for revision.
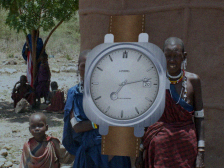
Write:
7,13
